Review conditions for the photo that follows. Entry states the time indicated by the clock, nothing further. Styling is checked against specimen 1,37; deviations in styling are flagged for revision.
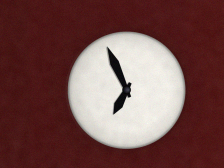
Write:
6,56
